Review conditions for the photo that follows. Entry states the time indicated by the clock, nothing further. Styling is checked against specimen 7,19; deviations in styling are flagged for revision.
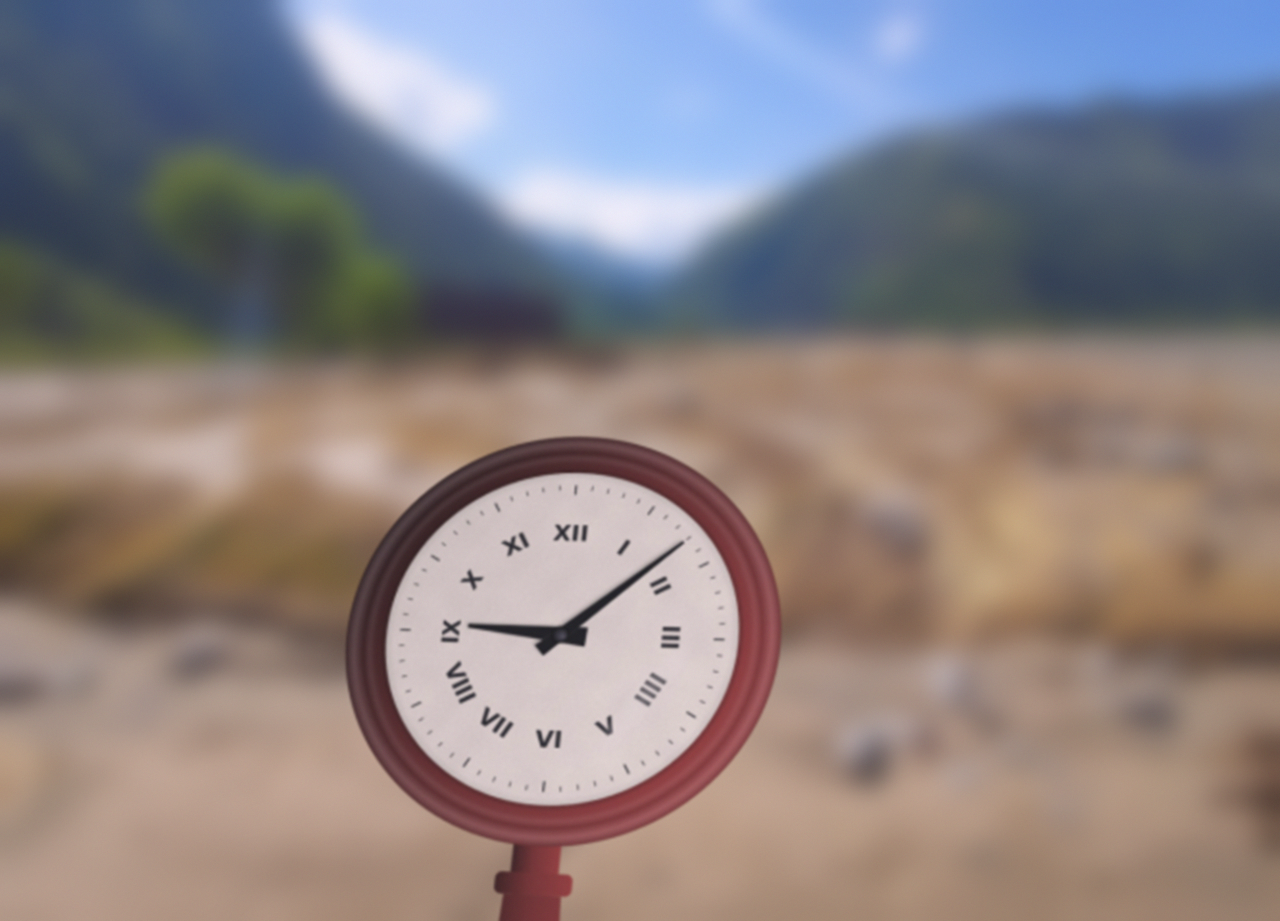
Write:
9,08
